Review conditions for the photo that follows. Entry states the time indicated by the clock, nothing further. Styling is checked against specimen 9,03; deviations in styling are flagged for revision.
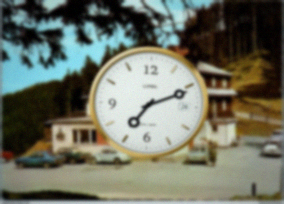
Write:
7,11
